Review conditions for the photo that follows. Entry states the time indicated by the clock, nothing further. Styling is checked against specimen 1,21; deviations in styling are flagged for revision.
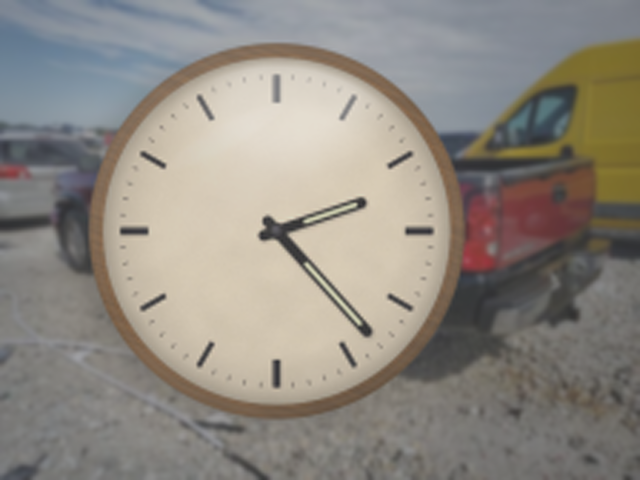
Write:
2,23
